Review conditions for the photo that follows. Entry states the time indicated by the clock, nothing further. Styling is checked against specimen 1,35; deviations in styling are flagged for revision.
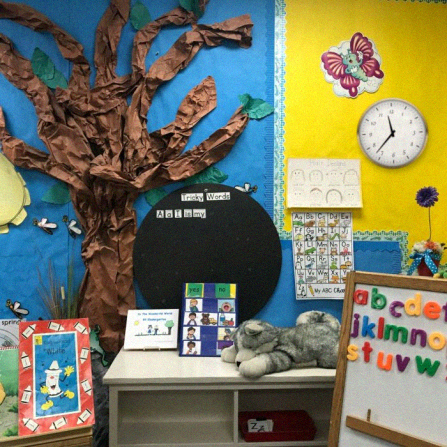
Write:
11,37
